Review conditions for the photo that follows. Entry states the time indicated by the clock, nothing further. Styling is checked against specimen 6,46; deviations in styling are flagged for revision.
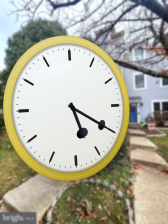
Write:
5,20
